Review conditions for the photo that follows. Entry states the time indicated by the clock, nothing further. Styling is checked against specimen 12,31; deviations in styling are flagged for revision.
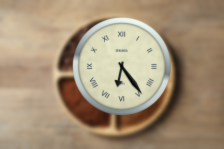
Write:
6,24
